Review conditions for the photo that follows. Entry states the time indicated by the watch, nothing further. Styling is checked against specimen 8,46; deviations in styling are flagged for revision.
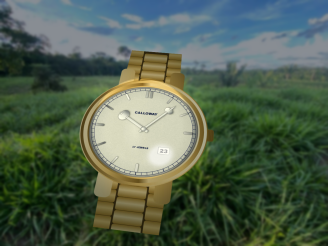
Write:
10,07
